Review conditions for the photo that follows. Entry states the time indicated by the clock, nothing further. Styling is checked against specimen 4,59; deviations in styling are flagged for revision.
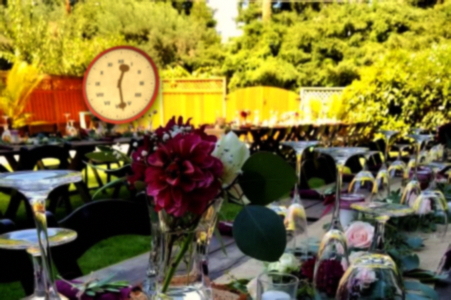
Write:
12,28
